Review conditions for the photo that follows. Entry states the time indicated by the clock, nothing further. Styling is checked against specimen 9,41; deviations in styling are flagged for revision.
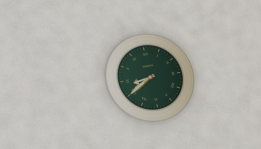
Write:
8,40
